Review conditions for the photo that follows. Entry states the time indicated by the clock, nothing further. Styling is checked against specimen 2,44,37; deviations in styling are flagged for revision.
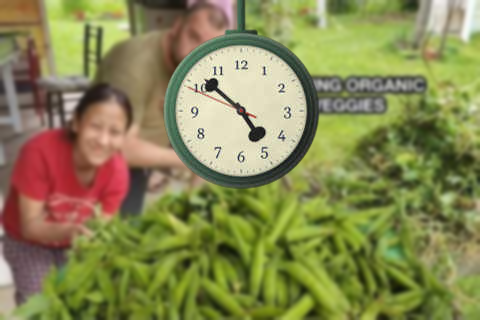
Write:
4,51,49
